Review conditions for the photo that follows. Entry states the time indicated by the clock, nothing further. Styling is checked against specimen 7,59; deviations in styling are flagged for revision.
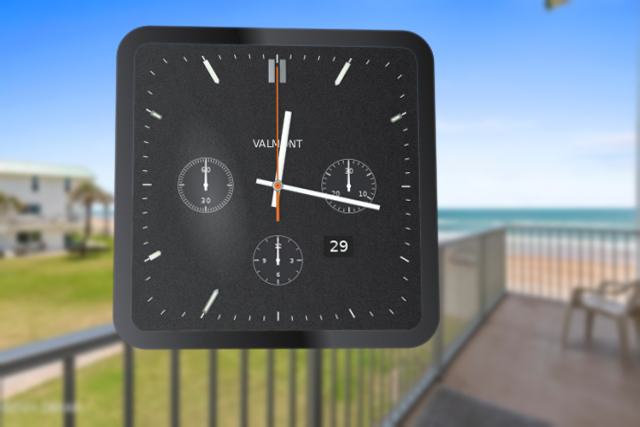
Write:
12,17
